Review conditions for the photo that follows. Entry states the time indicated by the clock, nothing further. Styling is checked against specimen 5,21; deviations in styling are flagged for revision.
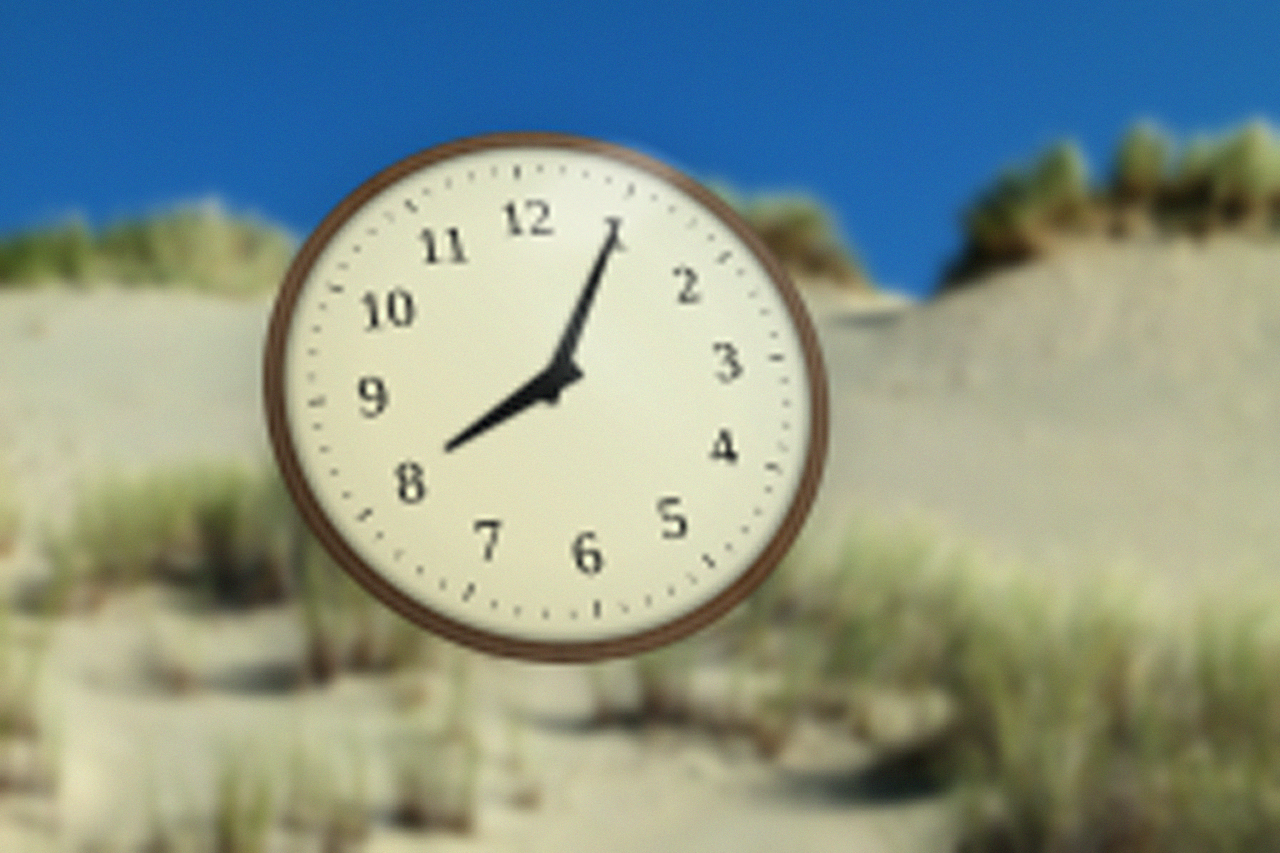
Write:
8,05
